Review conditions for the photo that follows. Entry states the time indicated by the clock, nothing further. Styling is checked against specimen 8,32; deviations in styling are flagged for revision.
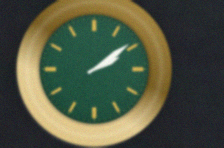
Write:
2,09
